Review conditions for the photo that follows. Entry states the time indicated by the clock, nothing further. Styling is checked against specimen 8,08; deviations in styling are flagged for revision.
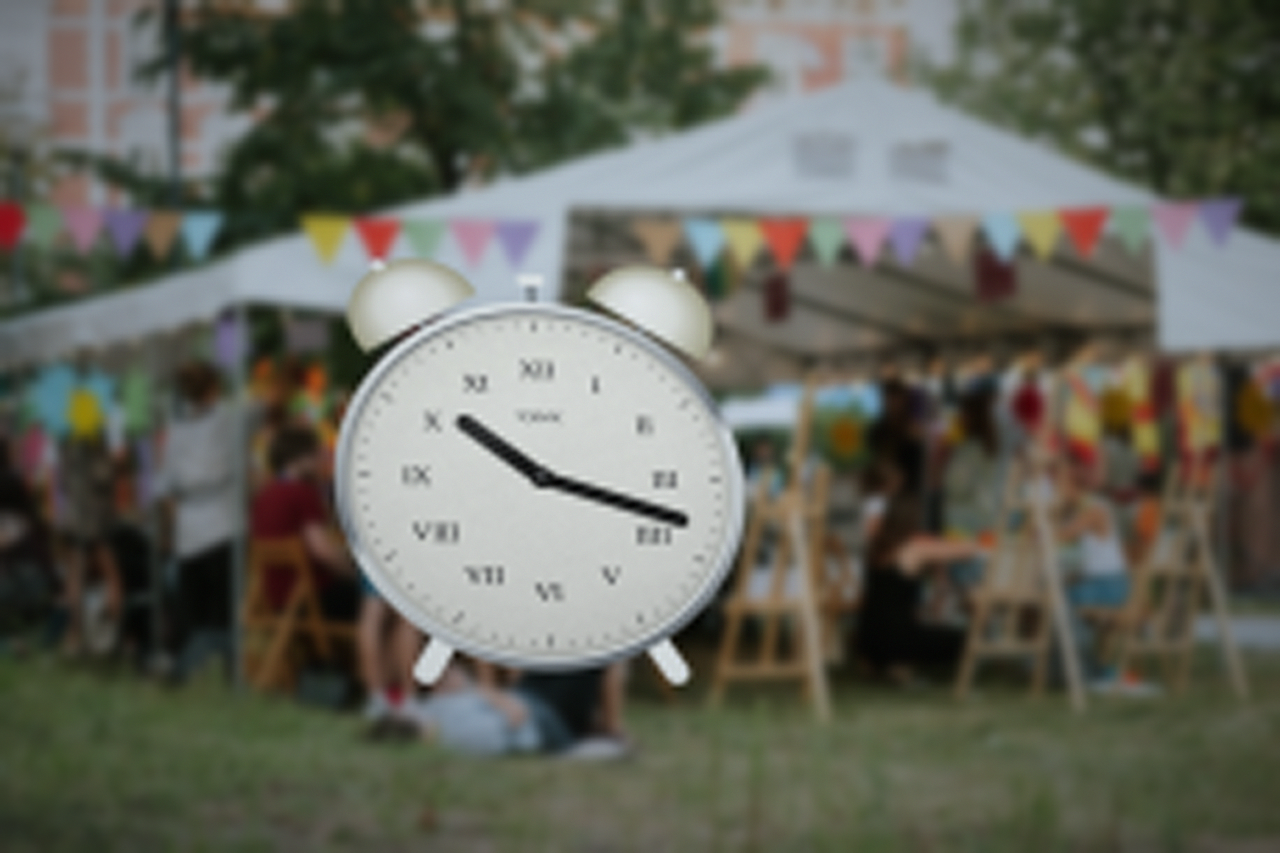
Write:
10,18
